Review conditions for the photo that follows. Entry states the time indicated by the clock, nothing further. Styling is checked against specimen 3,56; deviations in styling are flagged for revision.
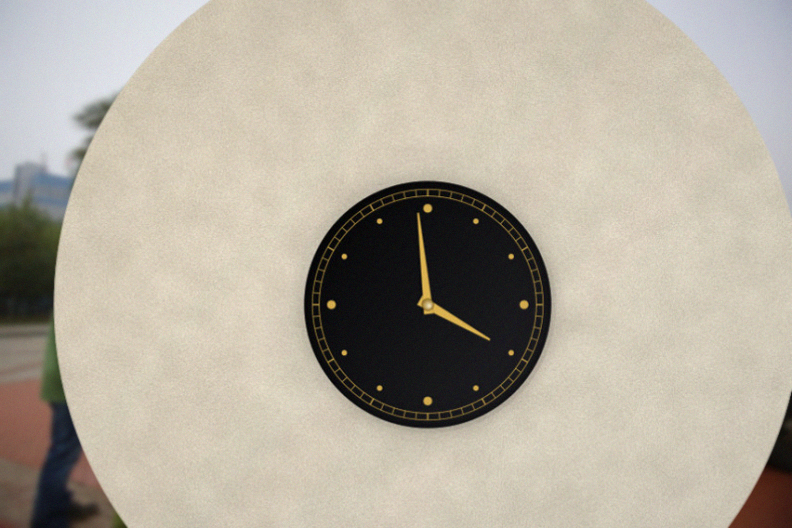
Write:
3,59
